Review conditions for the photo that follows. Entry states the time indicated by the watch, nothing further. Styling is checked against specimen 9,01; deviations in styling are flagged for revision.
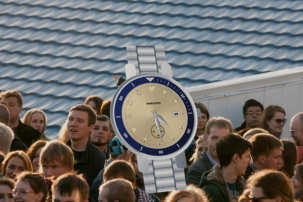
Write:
4,29
